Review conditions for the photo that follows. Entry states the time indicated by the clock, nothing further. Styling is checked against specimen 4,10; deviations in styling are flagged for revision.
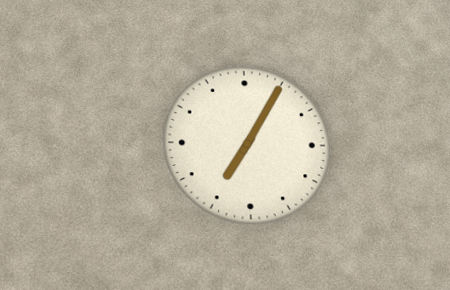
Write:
7,05
